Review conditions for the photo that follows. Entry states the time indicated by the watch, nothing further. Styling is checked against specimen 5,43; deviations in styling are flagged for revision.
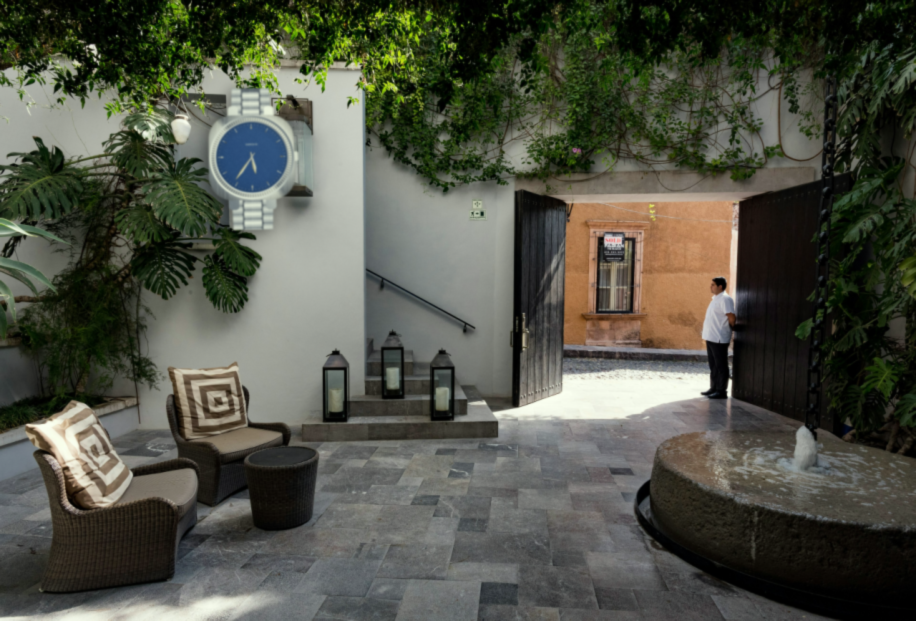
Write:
5,36
